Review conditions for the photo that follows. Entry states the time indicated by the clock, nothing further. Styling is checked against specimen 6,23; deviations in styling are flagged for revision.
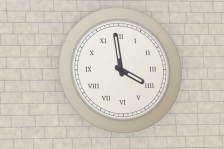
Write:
3,59
